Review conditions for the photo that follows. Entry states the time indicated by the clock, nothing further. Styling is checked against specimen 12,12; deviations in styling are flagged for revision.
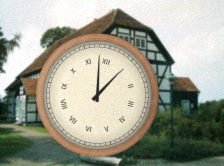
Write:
12,58
